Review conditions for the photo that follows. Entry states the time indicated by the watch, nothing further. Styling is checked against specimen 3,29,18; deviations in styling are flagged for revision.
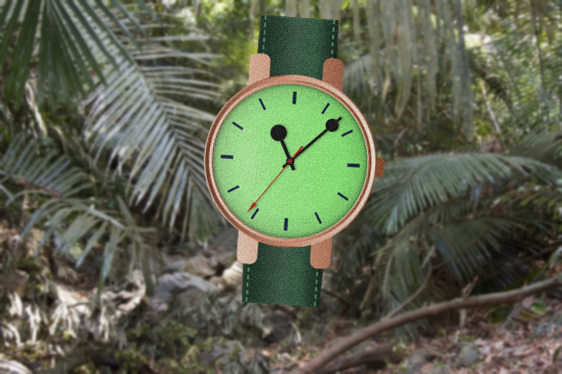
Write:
11,07,36
